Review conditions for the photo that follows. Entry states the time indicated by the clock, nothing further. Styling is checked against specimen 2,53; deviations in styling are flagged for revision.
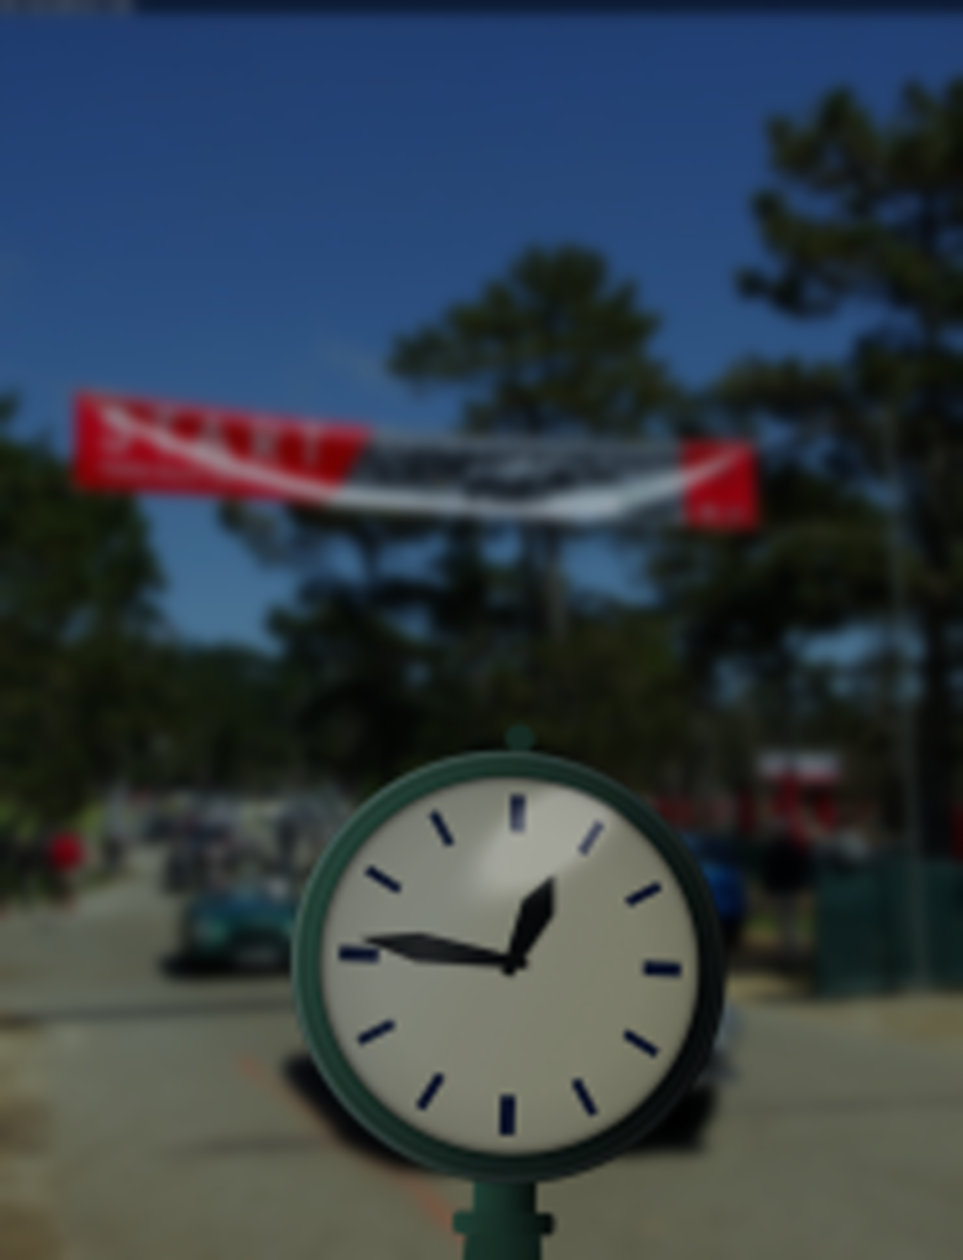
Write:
12,46
